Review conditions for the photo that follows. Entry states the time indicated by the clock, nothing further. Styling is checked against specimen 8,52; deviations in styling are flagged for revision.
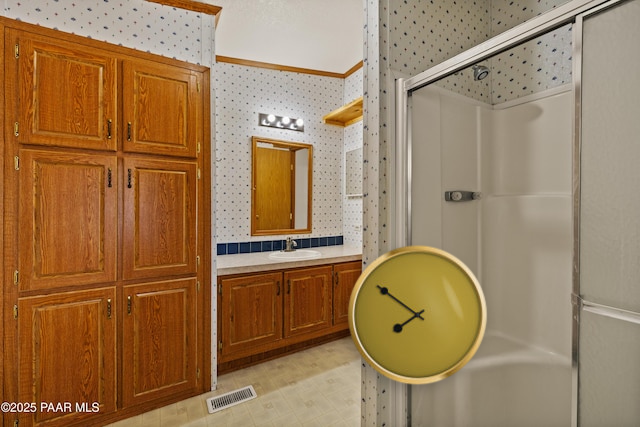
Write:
7,51
